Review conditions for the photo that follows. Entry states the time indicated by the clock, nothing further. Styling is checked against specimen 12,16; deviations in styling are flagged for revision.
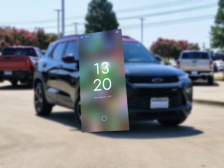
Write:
13,20
